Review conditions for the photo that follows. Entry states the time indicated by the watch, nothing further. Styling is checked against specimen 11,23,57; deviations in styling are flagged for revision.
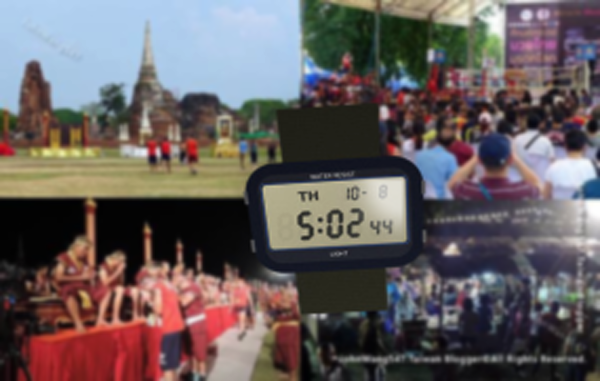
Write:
5,02,44
